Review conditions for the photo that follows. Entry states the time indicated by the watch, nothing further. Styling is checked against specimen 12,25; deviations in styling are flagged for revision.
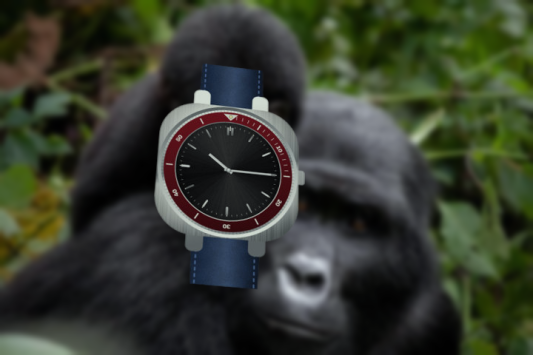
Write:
10,15
